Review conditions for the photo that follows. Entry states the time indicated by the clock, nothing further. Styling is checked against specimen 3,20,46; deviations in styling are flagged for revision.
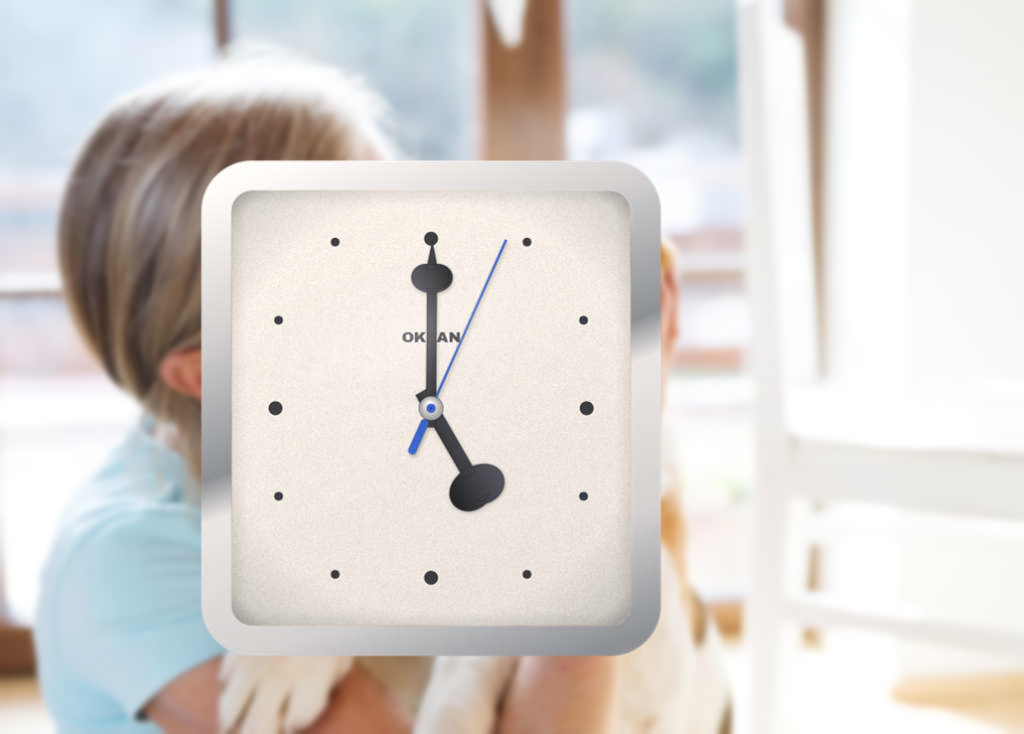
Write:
5,00,04
